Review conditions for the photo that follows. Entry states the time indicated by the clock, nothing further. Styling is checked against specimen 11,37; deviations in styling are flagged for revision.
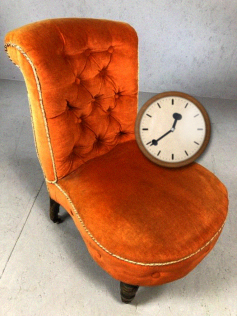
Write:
12,39
